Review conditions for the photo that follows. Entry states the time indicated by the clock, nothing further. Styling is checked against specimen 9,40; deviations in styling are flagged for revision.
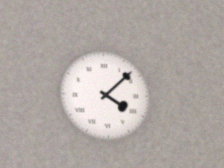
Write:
4,08
